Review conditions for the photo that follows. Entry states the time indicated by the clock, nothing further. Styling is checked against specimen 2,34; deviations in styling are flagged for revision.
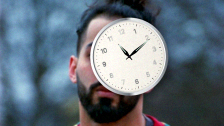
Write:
11,11
